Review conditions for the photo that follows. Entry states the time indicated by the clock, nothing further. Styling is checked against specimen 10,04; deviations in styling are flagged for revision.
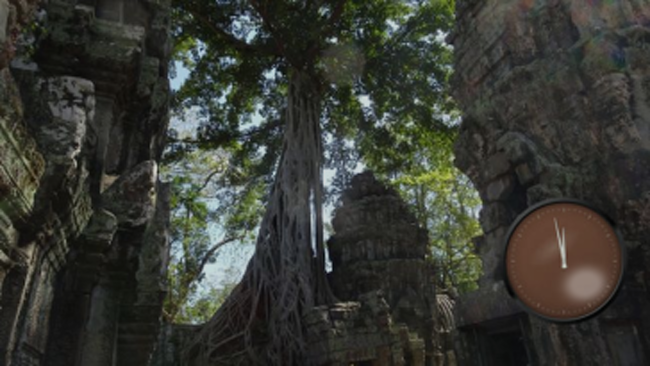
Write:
11,58
